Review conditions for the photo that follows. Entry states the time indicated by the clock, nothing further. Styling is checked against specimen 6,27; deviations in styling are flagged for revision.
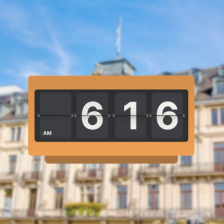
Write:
6,16
